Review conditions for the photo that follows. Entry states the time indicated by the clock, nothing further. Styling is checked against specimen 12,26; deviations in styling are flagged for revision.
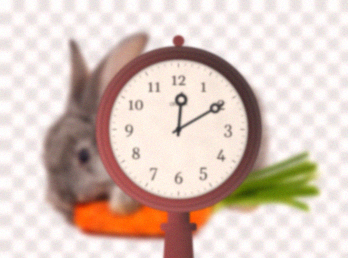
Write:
12,10
